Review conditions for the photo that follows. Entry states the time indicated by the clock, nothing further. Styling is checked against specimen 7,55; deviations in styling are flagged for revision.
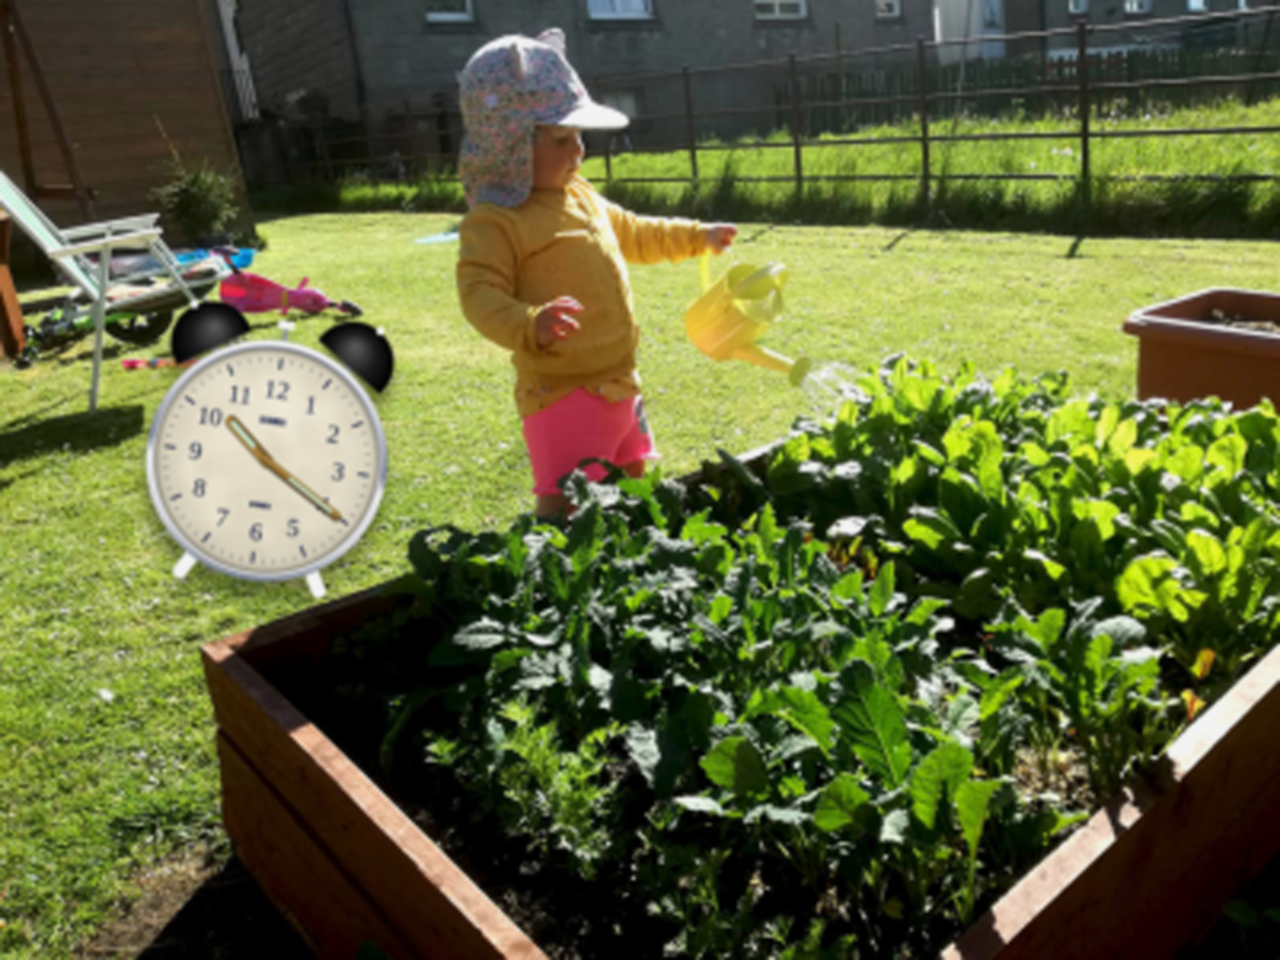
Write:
10,20
